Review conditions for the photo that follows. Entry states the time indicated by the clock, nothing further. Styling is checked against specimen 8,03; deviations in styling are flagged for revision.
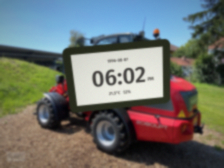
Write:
6,02
